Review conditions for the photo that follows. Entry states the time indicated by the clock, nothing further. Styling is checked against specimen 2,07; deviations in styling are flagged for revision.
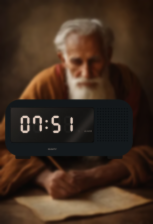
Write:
7,51
